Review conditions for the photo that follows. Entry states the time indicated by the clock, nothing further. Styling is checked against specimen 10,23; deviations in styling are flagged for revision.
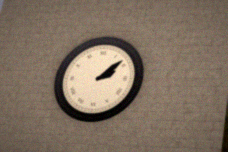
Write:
2,08
